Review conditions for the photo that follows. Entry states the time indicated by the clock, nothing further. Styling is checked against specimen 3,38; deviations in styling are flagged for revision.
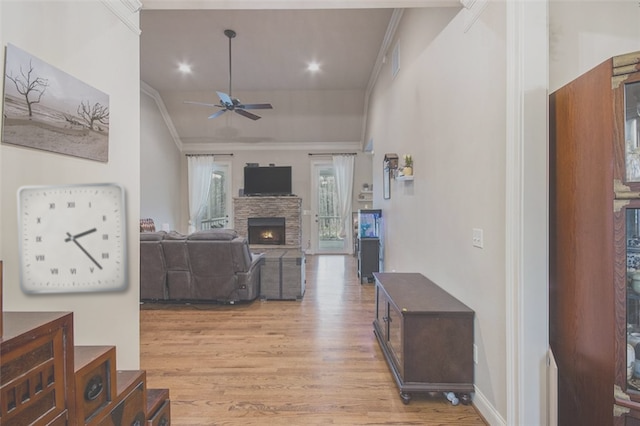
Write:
2,23
